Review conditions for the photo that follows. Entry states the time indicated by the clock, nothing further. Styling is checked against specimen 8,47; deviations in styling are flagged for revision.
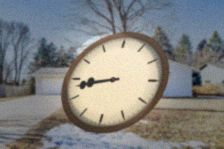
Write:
8,43
